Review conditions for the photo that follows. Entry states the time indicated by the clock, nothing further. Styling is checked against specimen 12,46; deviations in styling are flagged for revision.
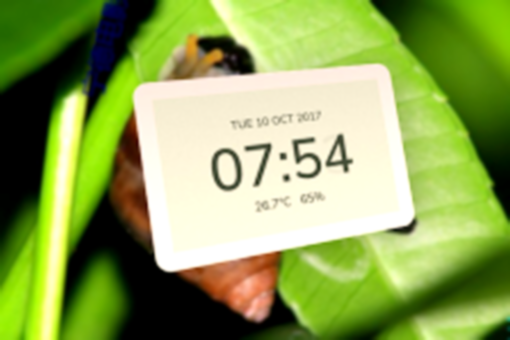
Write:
7,54
